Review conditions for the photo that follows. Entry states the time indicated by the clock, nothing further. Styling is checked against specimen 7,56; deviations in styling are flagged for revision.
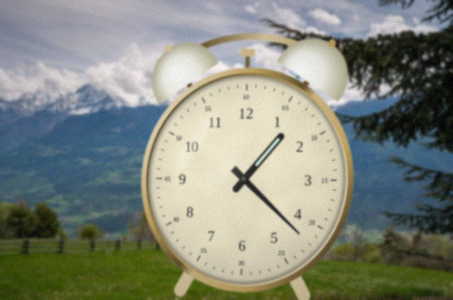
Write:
1,22
